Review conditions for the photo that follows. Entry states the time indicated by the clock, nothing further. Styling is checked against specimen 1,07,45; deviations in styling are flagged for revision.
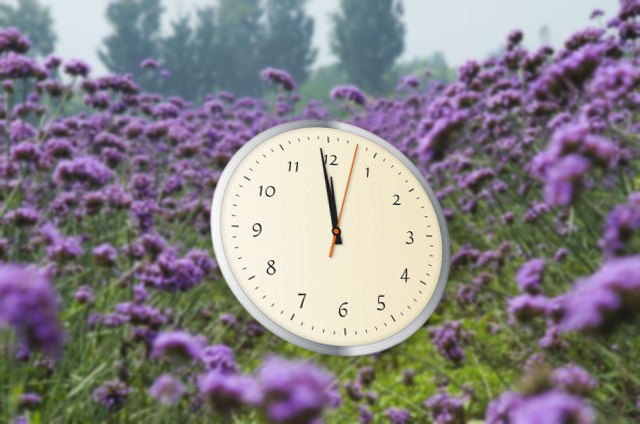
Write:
11,59,03
